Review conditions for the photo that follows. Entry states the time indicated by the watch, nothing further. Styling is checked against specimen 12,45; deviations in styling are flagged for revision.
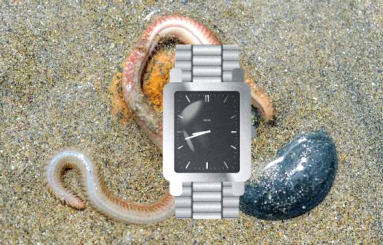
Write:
8,42
